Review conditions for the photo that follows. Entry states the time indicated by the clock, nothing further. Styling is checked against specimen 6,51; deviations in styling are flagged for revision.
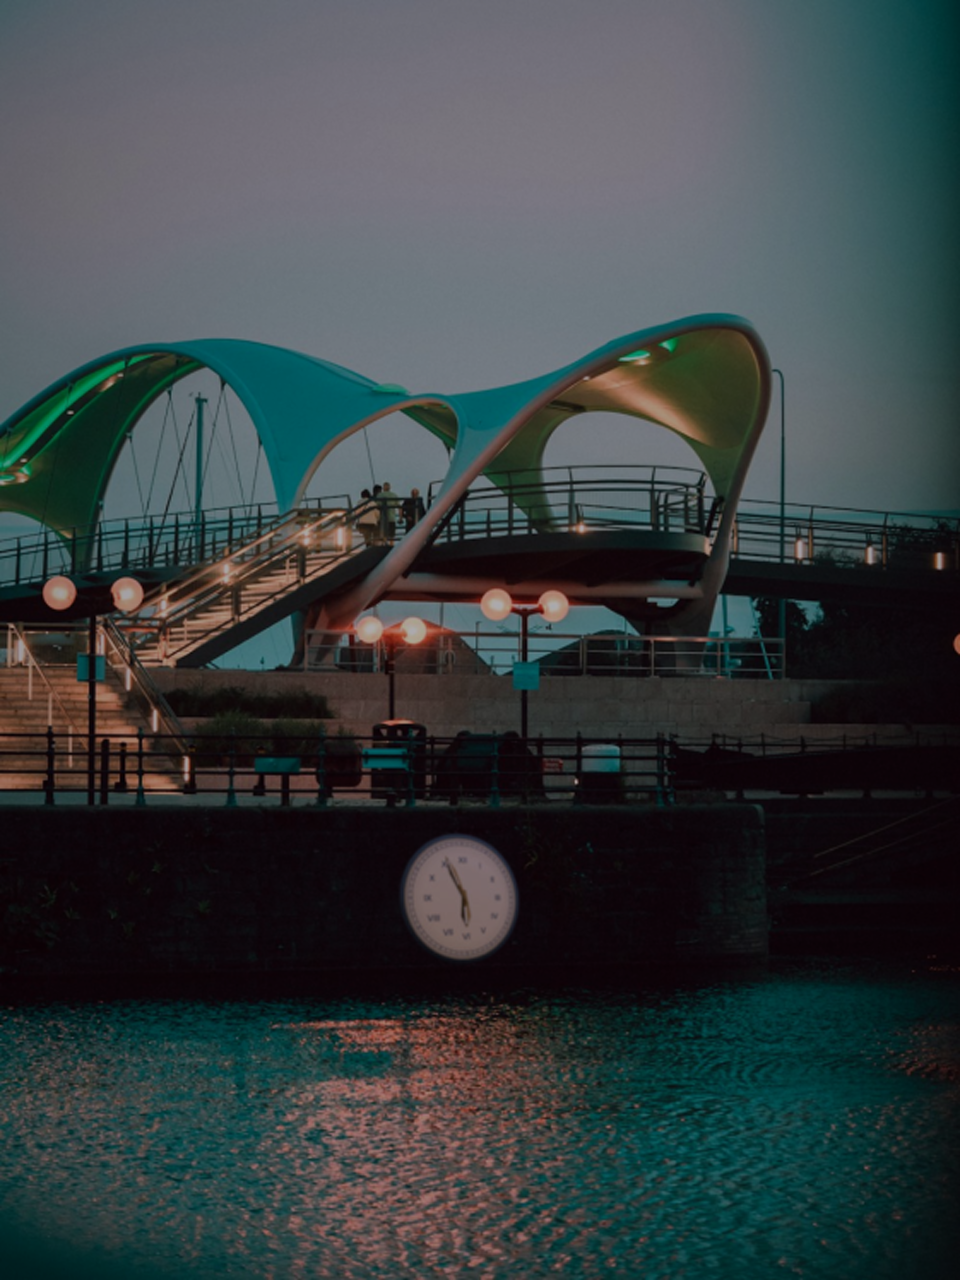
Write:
5,56
